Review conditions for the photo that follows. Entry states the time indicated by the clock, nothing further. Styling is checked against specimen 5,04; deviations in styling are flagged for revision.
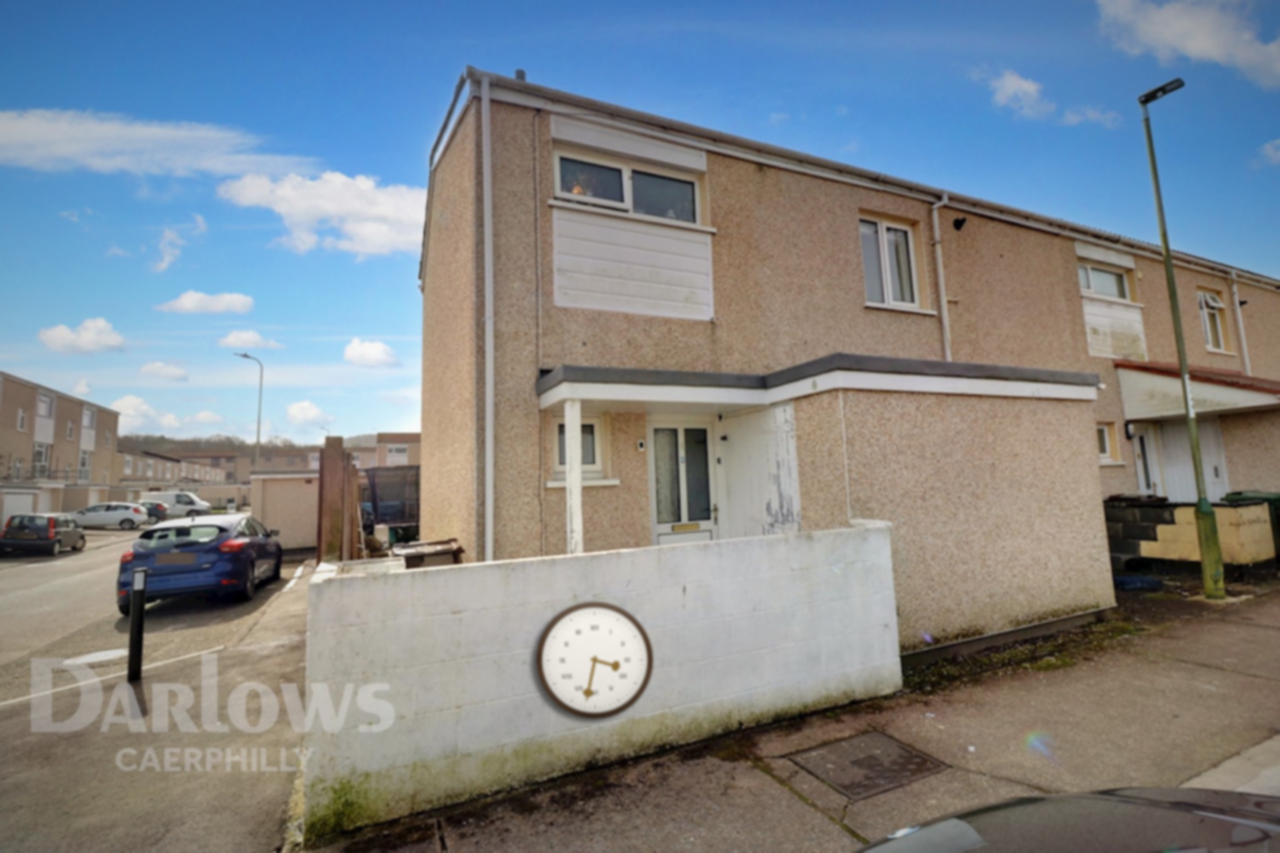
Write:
3,32
